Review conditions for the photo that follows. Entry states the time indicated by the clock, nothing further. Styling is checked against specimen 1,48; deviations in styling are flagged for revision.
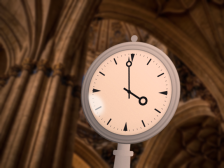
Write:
3,59
